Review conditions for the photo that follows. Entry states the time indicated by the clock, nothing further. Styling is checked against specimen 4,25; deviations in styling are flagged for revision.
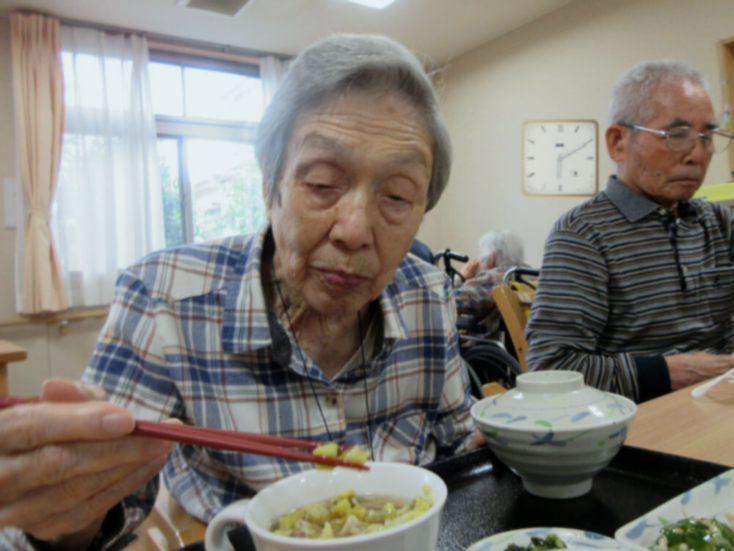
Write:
6,10
